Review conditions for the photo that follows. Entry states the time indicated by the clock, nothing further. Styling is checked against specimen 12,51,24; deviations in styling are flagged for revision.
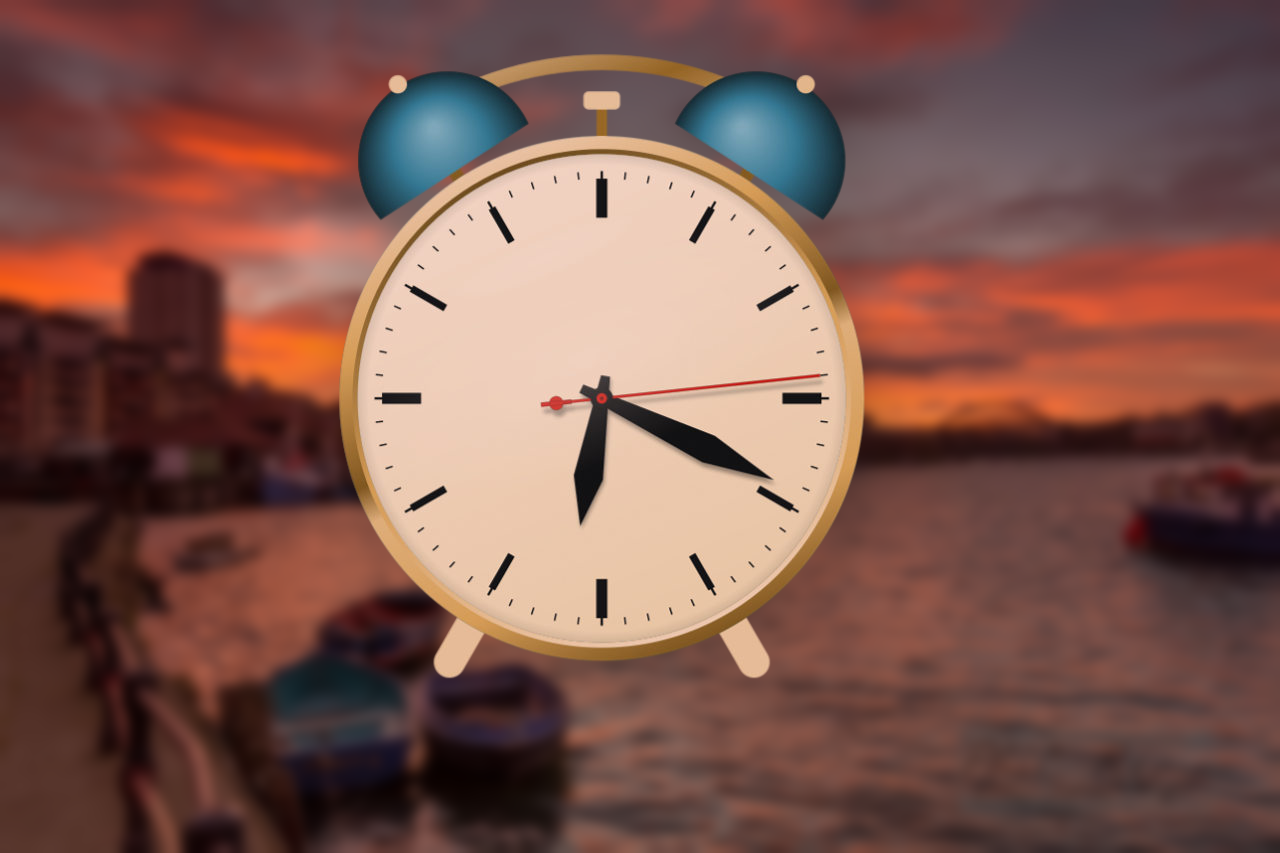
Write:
6,19,14
